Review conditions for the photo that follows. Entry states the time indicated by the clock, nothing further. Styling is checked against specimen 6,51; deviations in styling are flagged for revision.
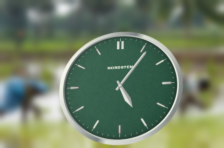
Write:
5,06
